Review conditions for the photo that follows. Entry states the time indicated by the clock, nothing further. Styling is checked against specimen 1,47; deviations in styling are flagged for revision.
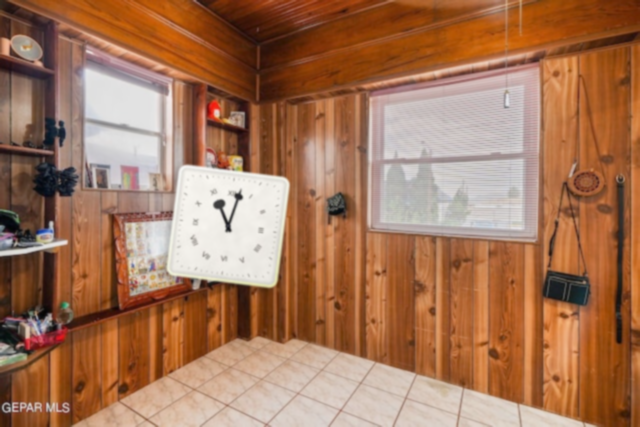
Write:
11,02
